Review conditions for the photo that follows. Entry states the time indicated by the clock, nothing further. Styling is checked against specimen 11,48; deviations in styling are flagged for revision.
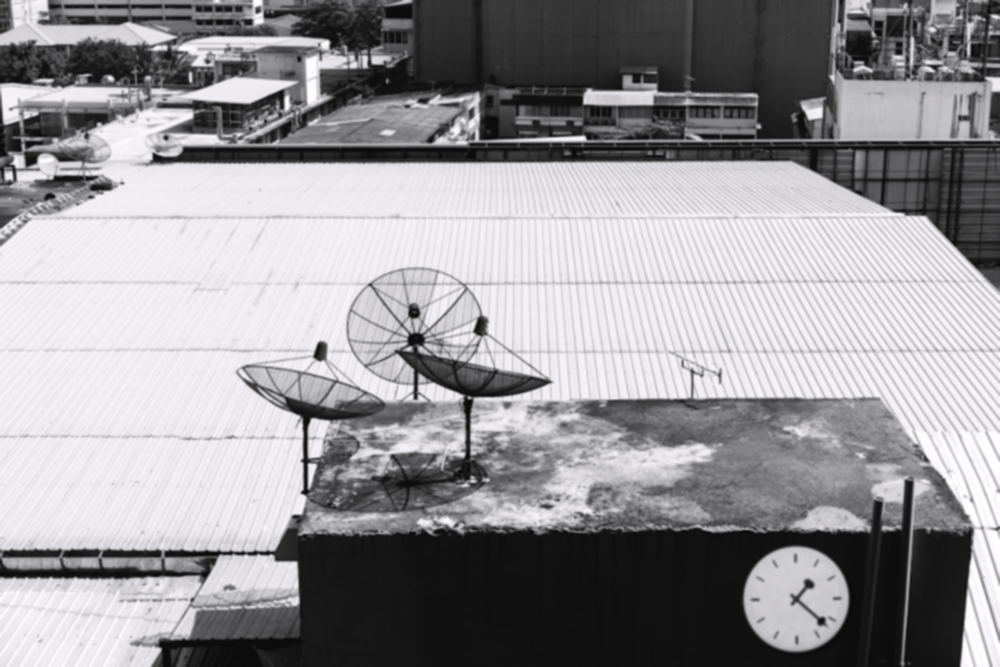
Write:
1,22
